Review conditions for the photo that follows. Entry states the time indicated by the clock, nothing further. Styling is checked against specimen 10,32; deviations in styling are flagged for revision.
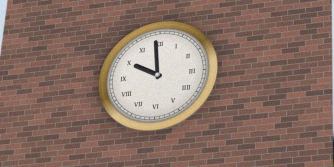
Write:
9,59
